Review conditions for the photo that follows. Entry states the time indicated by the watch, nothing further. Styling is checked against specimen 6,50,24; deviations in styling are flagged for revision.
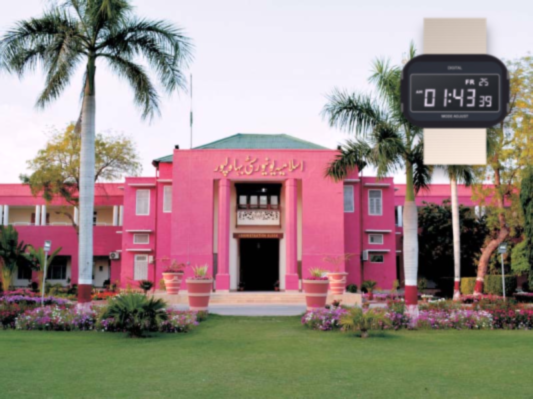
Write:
1,43,39
